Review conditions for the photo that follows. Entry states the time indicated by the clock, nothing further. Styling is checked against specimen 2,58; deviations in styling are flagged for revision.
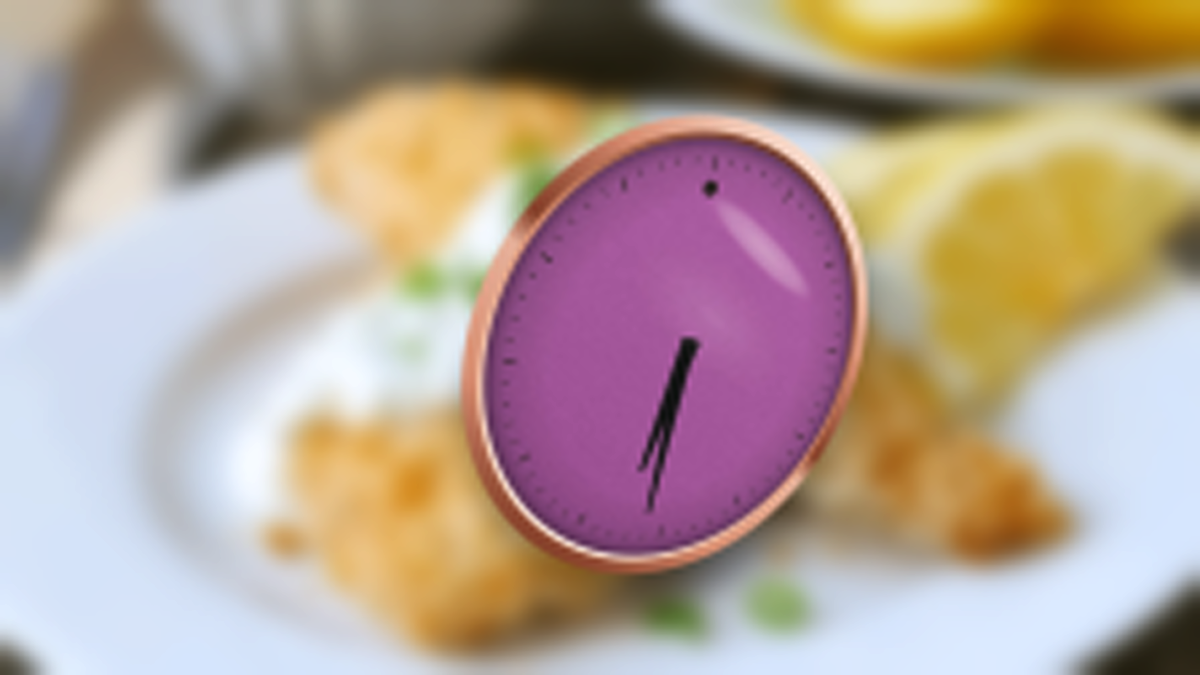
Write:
6,31
